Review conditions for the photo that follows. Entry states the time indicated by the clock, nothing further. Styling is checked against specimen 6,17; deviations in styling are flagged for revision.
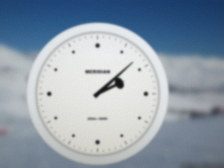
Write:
2,08
